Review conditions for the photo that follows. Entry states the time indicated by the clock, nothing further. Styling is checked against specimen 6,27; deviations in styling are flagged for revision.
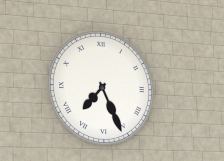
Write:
7,26
